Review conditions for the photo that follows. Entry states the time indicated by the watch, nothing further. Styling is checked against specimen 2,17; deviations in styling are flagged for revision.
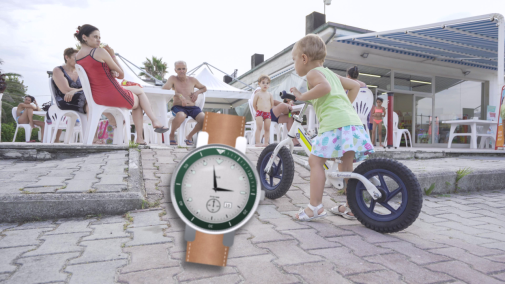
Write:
2,58
